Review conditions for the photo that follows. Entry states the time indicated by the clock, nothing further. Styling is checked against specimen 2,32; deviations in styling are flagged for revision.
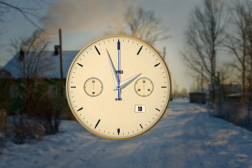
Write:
1,57
